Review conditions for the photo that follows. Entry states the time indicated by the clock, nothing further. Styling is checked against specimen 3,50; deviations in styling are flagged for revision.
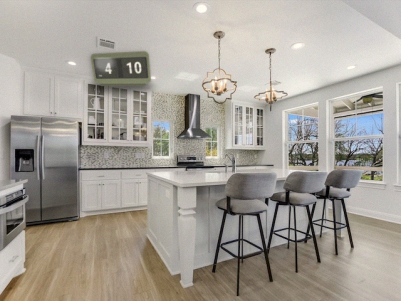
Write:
4,10
